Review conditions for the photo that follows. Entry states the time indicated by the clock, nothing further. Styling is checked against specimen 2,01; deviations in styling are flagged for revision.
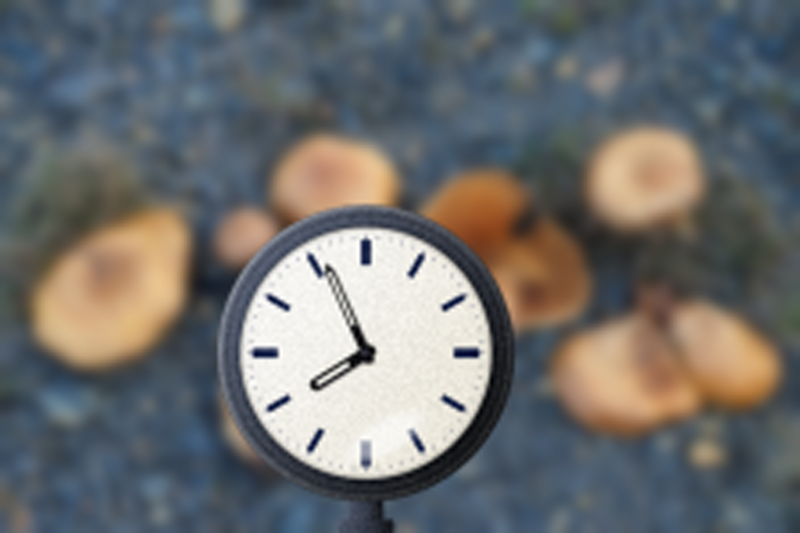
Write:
7,56
